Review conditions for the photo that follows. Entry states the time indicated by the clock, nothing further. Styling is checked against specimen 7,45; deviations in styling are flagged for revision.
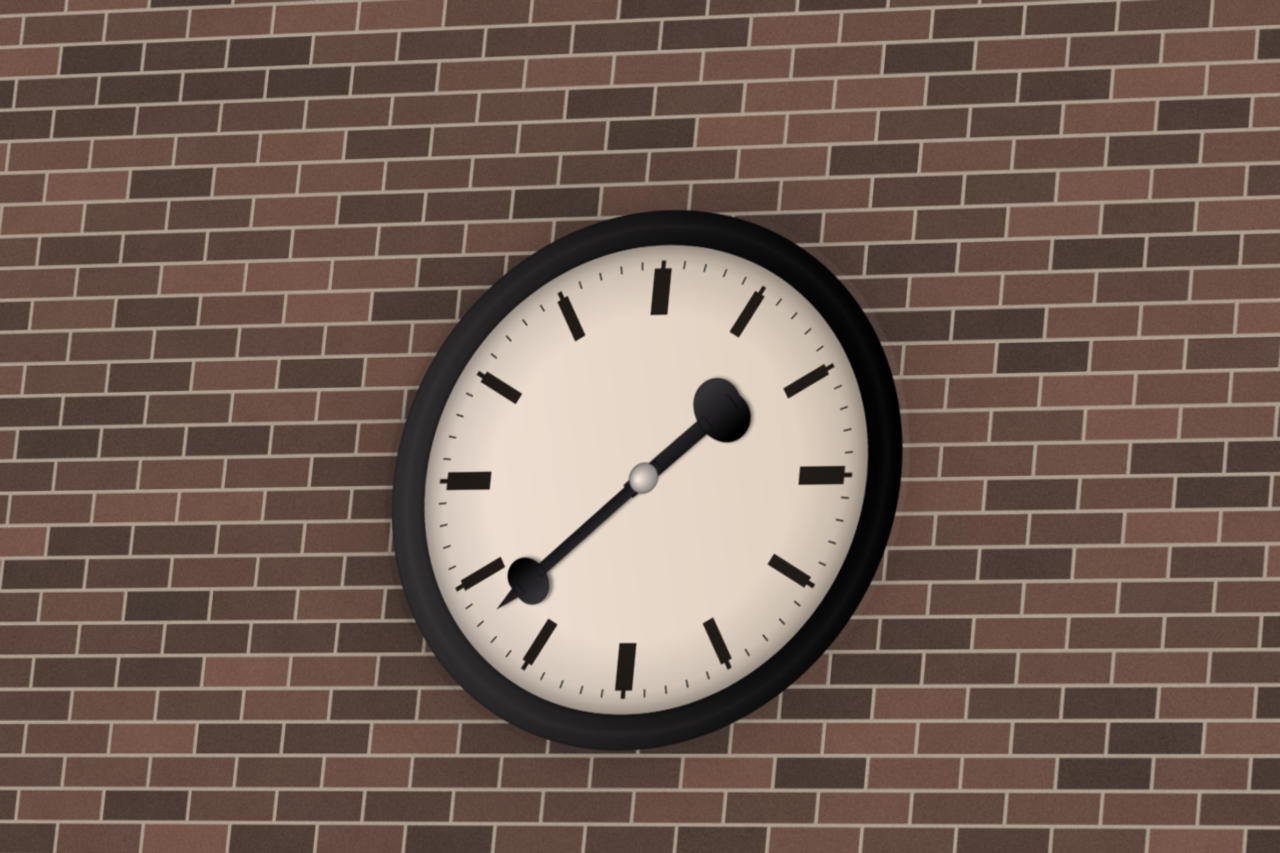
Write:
1,38
